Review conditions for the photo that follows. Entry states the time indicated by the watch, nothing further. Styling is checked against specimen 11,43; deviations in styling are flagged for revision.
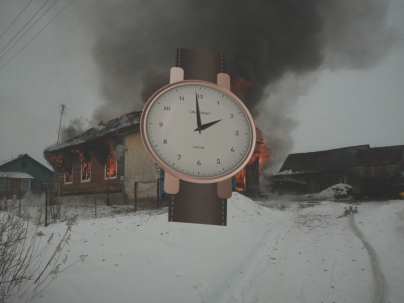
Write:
1,59
